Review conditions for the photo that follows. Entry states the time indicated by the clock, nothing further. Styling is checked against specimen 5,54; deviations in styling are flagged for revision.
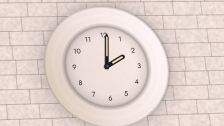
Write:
2,01
